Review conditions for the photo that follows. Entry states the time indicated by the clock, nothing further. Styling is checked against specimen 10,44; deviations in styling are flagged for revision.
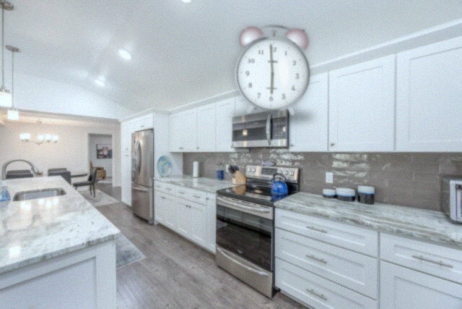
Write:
5,59
